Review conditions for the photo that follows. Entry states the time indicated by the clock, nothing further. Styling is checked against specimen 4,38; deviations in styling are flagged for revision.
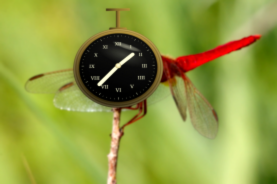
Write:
1,37
